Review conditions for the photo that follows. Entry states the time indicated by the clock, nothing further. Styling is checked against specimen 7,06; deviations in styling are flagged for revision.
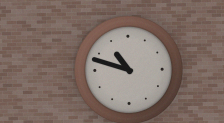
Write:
10,48
